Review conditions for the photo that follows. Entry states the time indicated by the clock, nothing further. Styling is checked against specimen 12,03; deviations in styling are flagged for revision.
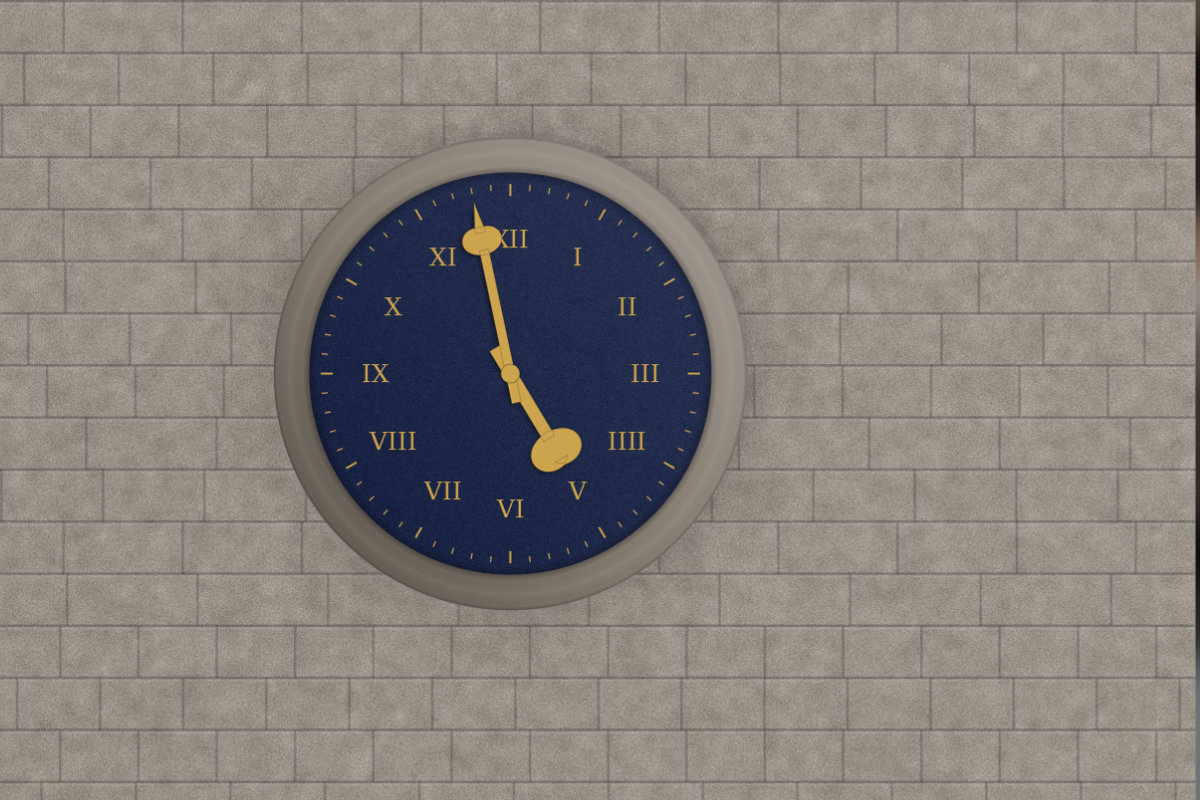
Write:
4,58
